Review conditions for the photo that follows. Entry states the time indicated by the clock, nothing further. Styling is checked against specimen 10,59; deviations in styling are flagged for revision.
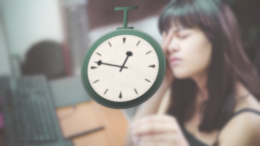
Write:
12,47
